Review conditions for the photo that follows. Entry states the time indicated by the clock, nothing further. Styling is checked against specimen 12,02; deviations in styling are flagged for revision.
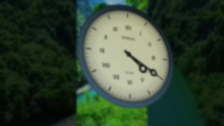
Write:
4,20
